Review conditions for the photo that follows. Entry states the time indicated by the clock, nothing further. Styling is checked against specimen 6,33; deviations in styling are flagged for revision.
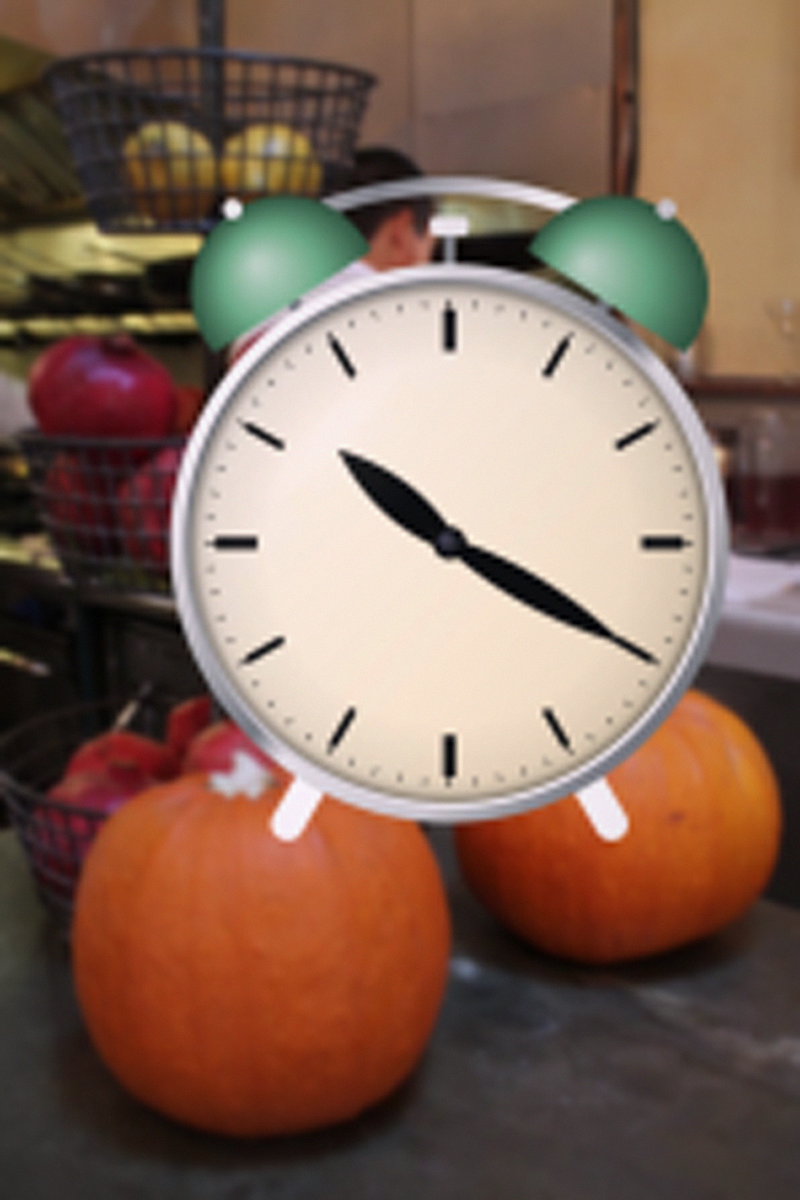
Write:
10,20
